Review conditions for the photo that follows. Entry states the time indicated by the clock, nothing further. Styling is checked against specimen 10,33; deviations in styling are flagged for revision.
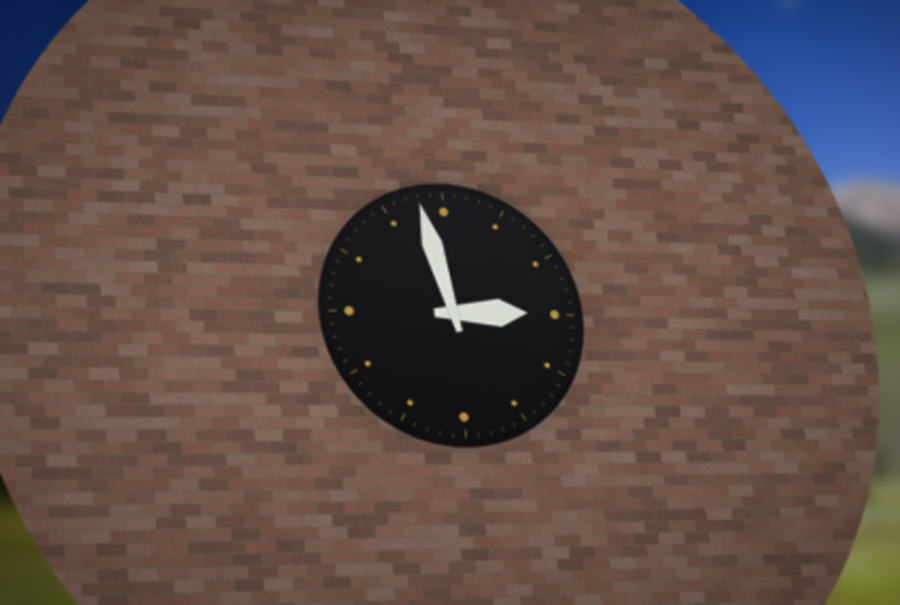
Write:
2,58
